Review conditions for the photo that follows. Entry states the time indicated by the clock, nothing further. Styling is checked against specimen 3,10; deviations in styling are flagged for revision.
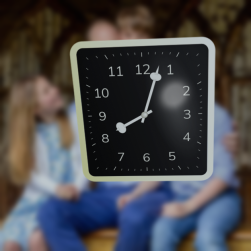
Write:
8,03
